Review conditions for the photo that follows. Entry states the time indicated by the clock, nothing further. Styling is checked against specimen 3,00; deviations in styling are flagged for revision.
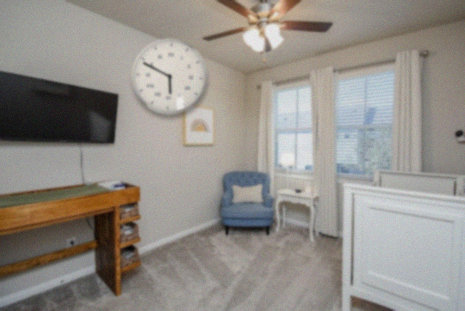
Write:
5,49
